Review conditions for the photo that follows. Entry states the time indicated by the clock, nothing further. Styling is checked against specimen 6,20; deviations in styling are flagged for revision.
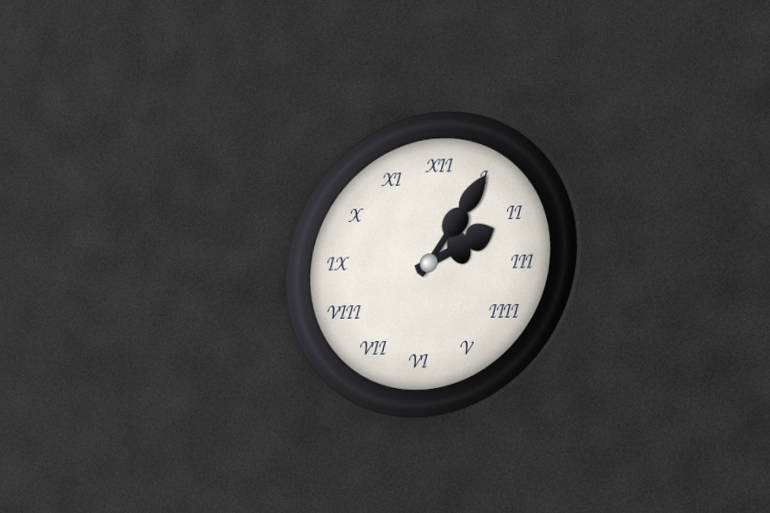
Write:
2,05
